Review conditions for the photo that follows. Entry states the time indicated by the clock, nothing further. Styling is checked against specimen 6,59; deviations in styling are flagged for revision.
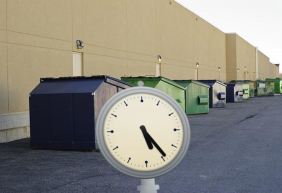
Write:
5,24
